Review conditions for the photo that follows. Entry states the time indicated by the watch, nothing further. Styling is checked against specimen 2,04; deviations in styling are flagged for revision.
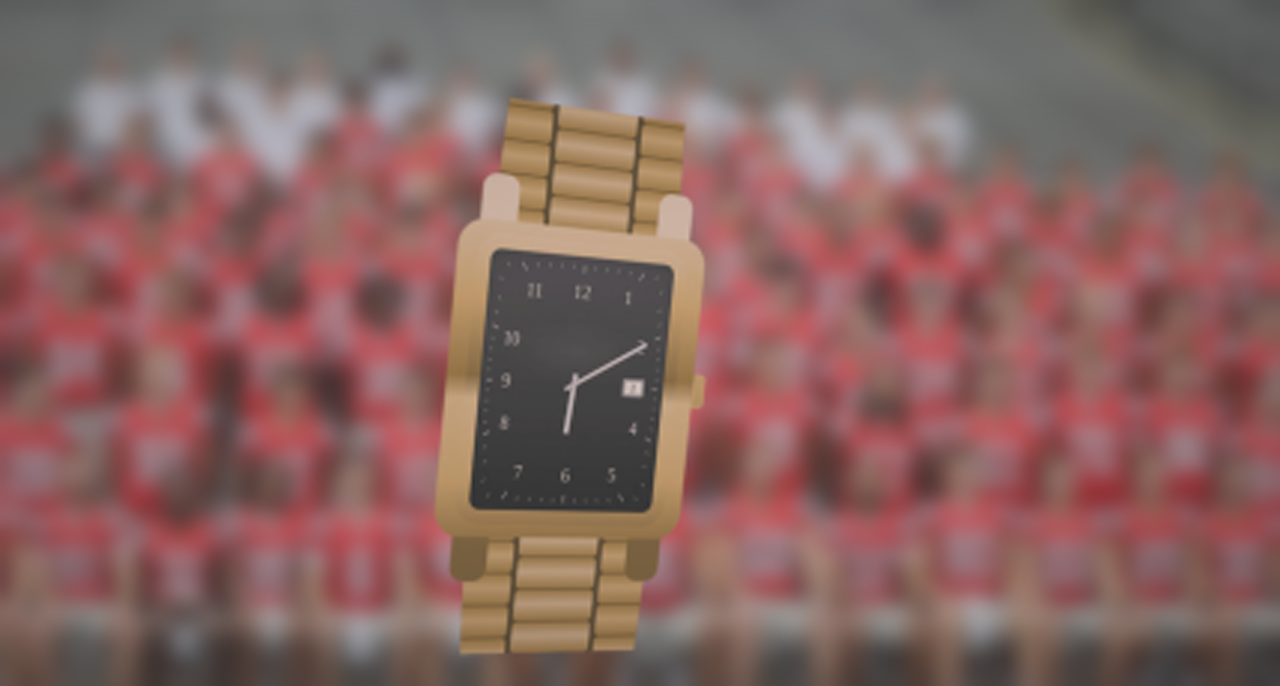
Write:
6,10
